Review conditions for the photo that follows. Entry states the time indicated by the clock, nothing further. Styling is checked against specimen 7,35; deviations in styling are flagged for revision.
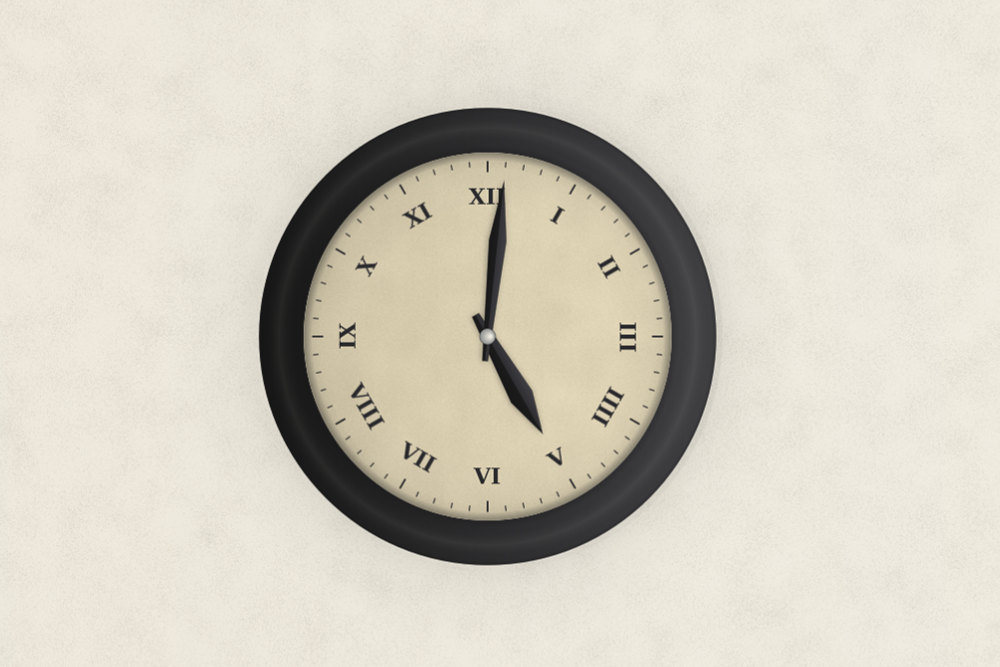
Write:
5,01
